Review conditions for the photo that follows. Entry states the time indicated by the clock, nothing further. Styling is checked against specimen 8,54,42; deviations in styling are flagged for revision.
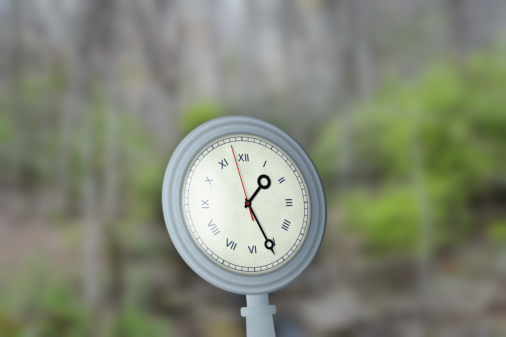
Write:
1,25,58
